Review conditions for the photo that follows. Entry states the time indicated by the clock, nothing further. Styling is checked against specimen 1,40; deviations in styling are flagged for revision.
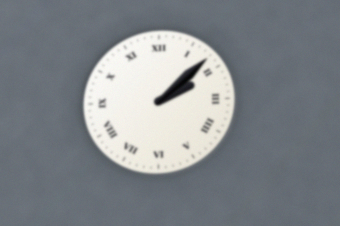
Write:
2,08
